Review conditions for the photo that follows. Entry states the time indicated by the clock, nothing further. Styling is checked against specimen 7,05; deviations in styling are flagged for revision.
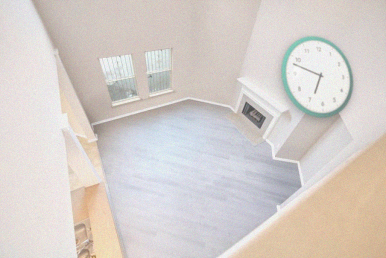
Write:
6,48
